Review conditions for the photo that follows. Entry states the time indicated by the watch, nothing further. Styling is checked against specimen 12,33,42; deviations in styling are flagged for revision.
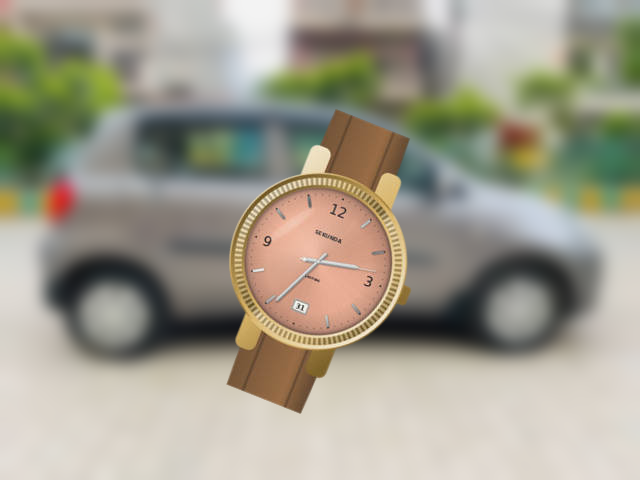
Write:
2,34,13
